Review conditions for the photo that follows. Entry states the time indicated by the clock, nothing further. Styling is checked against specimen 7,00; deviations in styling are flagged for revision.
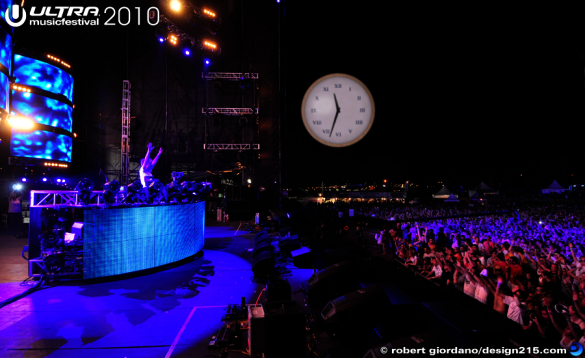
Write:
11,33
